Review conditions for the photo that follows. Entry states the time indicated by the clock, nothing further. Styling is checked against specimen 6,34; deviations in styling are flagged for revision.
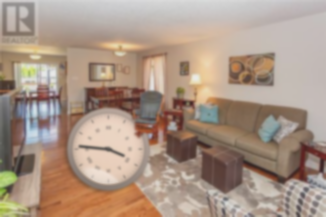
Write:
3,46
